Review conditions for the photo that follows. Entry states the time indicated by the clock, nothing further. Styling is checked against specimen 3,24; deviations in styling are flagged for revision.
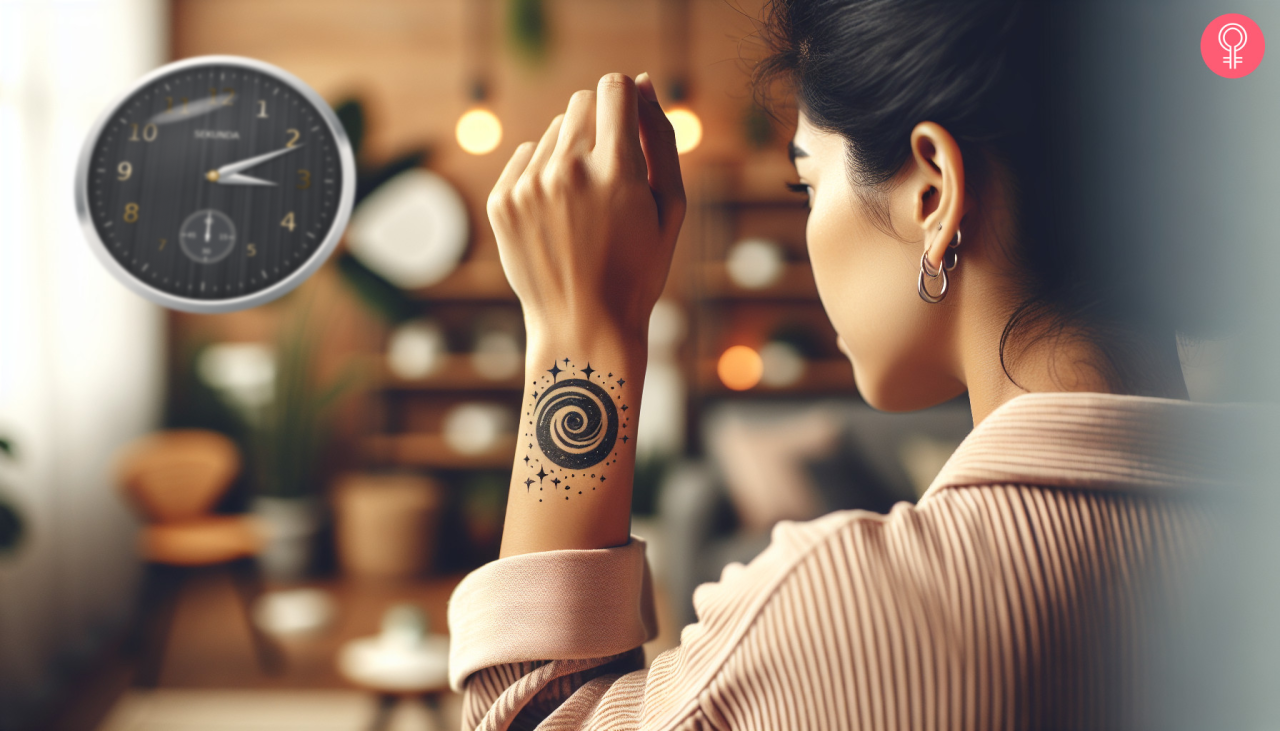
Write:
3,11
